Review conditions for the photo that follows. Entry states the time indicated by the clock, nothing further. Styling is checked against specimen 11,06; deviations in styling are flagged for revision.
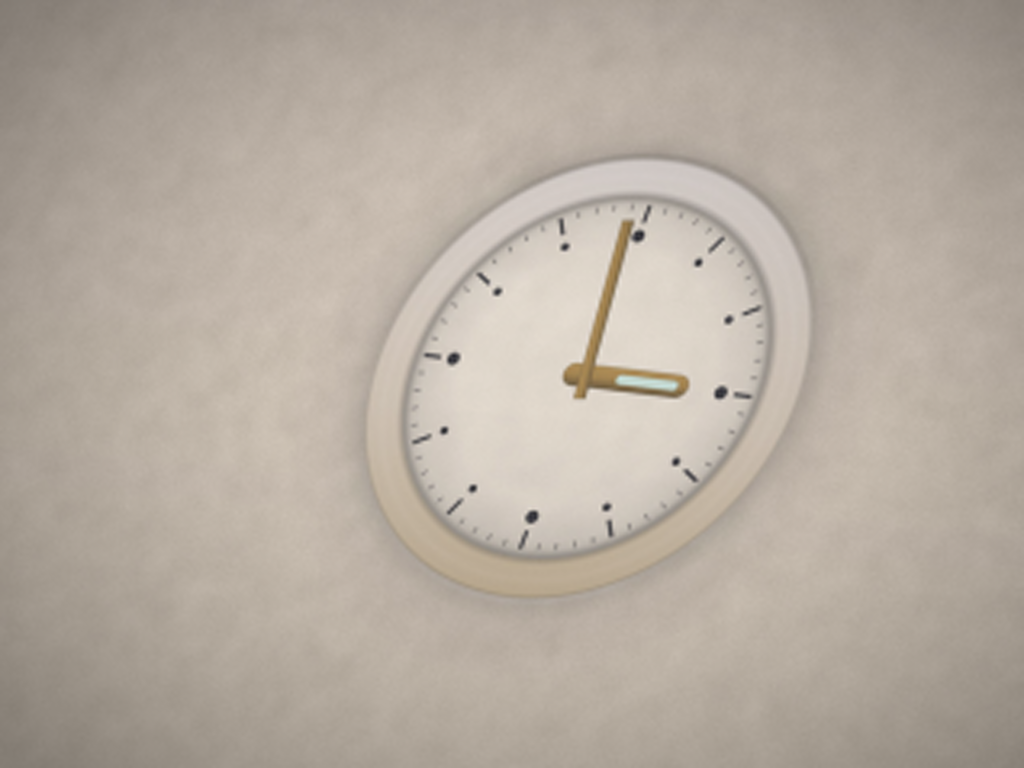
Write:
2,59
